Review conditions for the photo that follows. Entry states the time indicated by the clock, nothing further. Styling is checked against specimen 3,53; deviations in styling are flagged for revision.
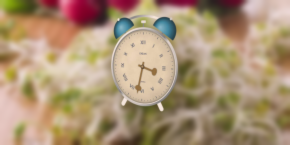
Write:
3,32
